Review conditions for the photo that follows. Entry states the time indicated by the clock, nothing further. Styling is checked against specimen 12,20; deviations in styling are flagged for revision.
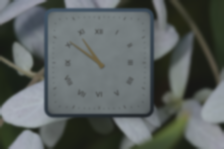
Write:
10,51
